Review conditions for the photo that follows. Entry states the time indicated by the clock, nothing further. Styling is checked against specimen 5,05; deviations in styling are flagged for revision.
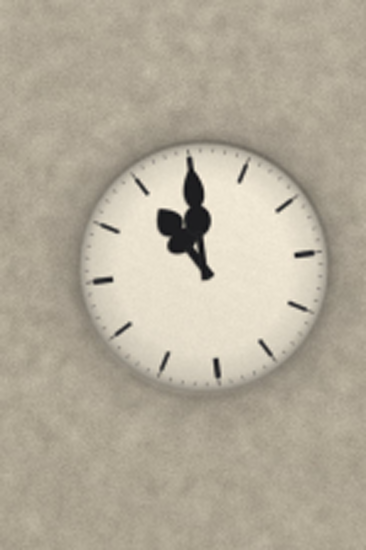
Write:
11,00
